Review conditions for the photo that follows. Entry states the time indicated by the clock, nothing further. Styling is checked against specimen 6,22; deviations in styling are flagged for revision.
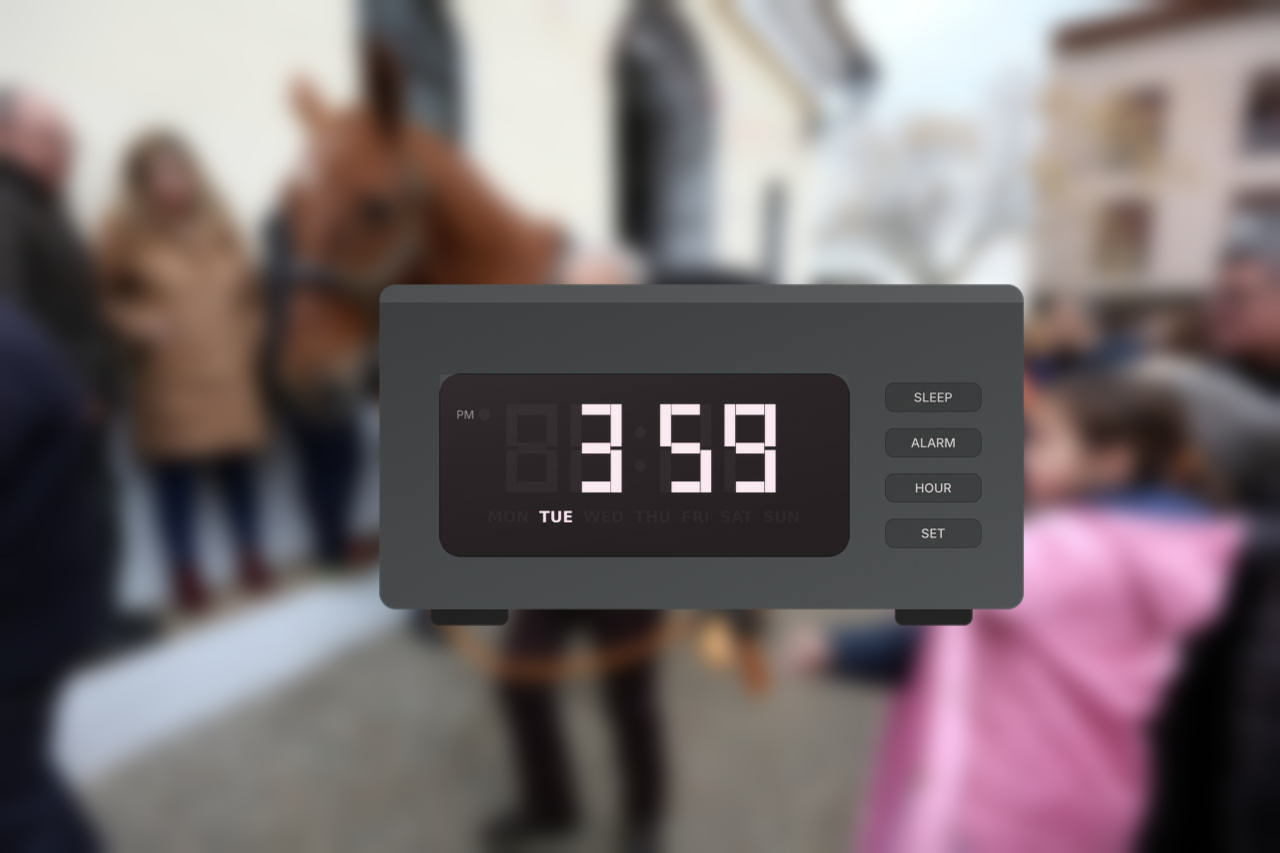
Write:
3,59
